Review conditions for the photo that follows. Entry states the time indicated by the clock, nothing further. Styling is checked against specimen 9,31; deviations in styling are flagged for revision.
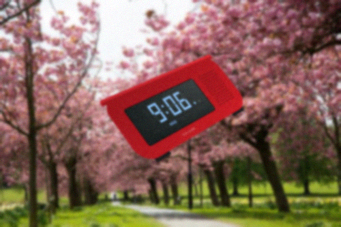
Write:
9,06
